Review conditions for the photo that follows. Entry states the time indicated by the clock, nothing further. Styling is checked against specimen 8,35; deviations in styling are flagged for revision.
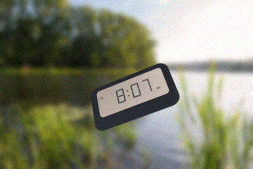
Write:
8,07
